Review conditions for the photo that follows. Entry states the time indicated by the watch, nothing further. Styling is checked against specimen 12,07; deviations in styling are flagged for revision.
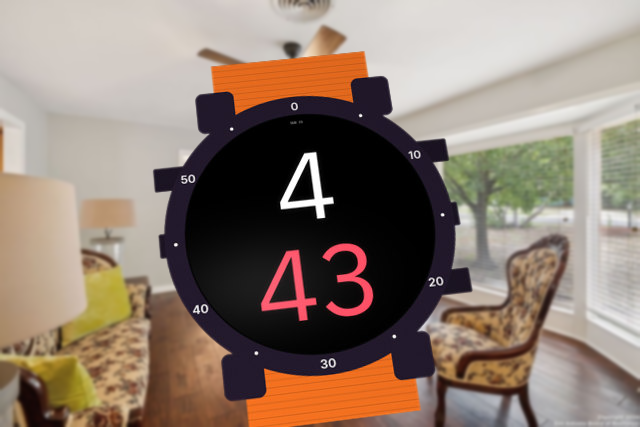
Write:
4,43
